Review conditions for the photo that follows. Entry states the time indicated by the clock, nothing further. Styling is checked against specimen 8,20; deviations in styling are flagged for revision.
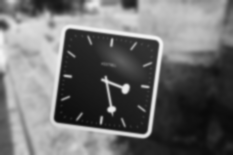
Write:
3,27
